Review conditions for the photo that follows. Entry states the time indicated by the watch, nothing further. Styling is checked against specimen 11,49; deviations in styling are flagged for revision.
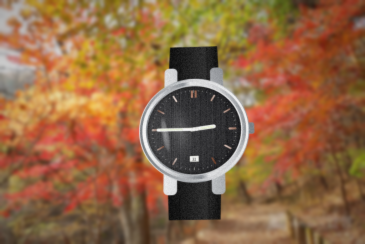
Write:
2,45
